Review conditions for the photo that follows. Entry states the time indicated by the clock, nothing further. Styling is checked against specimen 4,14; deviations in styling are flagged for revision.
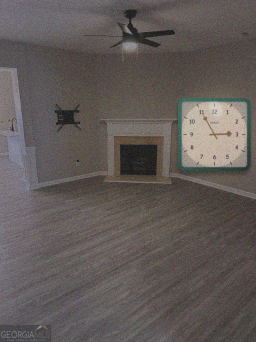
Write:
2,55
